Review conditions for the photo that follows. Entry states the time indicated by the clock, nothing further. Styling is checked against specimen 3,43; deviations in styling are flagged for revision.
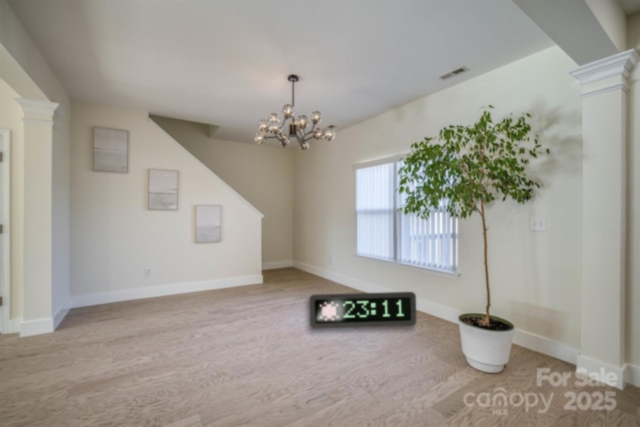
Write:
23,11
